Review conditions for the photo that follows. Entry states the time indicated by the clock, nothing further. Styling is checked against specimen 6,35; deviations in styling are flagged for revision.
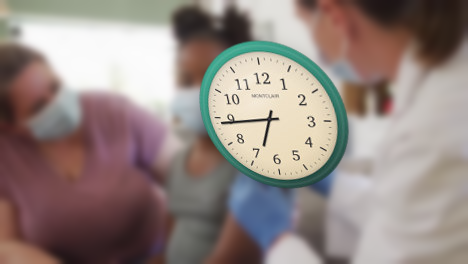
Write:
6,44
